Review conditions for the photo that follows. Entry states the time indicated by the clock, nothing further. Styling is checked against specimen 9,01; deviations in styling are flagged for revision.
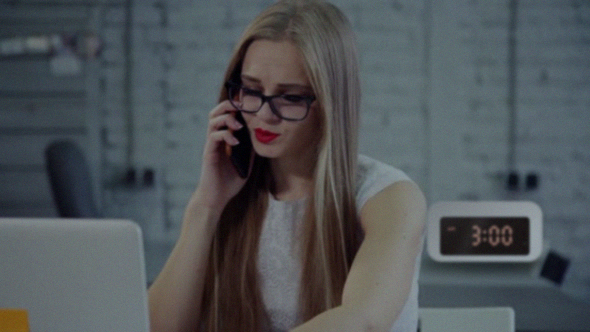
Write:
3,00
